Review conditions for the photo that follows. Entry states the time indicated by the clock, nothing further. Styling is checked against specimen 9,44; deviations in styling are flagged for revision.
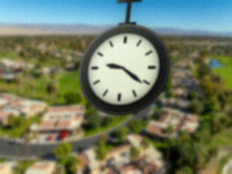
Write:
9,21
